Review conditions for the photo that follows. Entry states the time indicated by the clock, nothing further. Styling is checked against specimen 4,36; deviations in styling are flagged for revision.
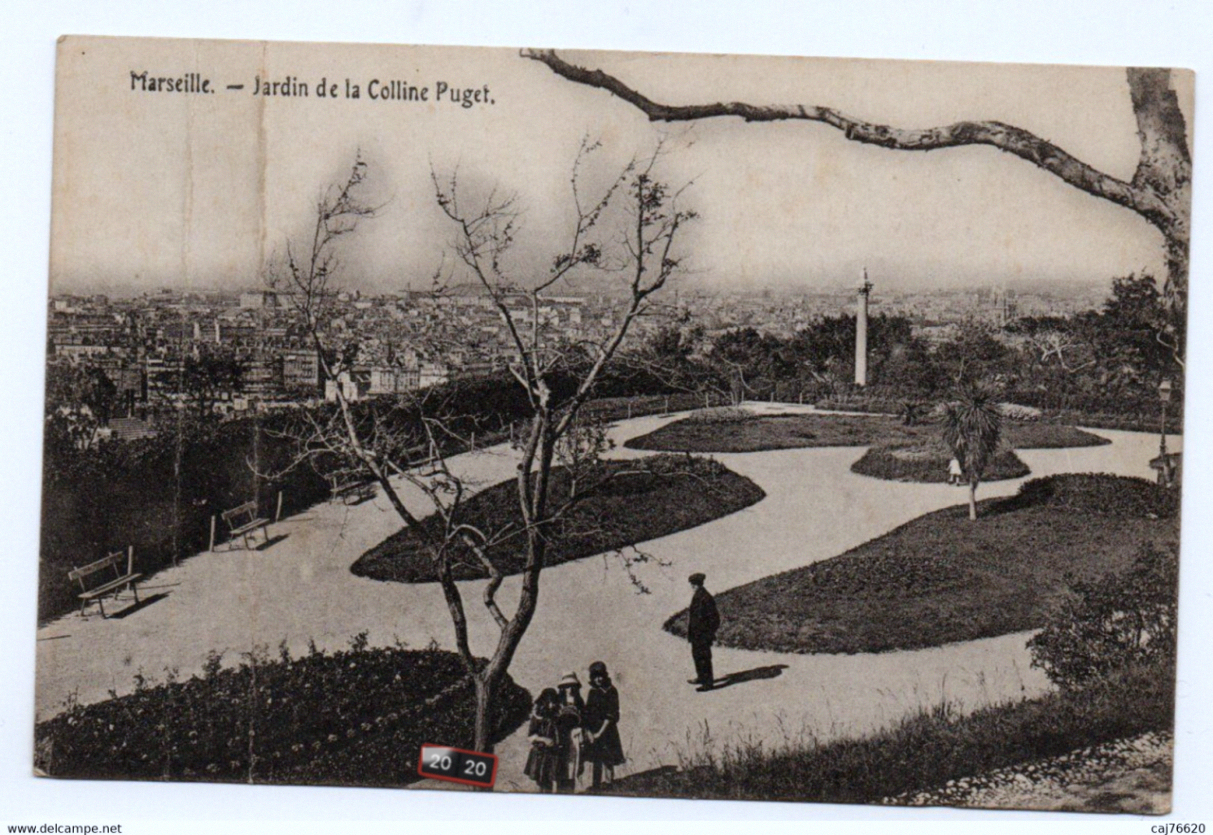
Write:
20,20
